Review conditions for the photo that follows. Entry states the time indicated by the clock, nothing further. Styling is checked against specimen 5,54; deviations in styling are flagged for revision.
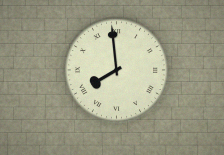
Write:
7,59
